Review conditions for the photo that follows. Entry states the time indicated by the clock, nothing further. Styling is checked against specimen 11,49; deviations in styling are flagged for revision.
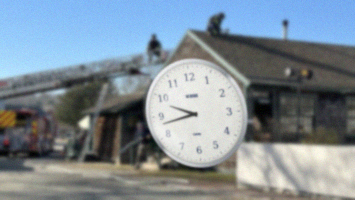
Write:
9,43
